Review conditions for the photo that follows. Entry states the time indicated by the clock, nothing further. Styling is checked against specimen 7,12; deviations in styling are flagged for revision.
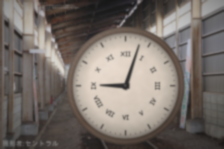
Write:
9,03
